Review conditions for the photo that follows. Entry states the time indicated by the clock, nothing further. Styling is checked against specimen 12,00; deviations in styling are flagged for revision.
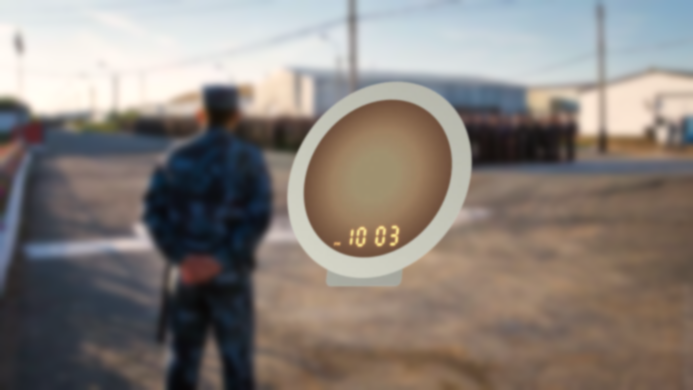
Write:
10,03
